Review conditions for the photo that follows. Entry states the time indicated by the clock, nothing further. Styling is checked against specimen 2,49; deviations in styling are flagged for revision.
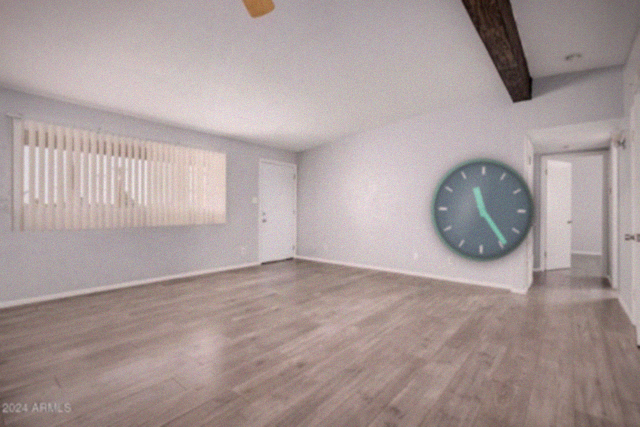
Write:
11,24
